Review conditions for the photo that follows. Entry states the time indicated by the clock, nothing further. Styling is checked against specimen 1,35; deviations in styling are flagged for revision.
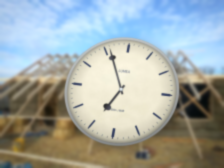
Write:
6,56
